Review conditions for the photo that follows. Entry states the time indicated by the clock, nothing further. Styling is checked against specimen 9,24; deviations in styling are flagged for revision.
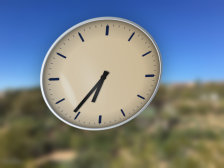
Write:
6,36
